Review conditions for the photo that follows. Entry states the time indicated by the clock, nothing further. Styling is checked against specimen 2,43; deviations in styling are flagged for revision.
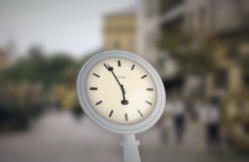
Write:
5,56
